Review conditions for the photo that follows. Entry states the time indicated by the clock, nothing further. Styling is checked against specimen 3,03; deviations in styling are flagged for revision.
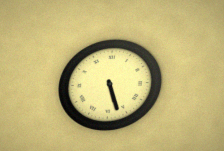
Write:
5,27
